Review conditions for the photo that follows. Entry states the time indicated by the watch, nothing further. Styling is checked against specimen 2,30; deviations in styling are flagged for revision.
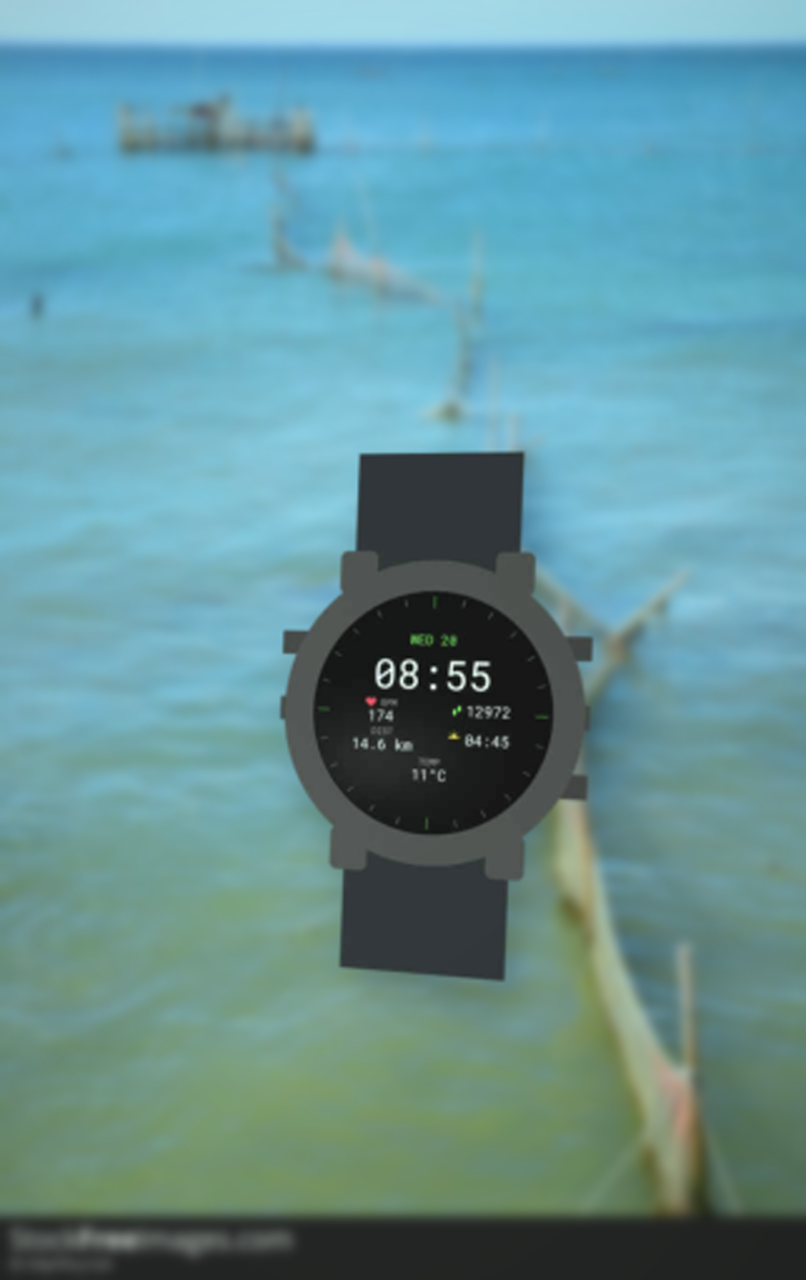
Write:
8,55
